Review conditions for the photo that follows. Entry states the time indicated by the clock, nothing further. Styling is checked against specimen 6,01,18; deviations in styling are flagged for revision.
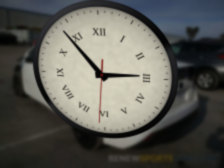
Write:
2,53,31
